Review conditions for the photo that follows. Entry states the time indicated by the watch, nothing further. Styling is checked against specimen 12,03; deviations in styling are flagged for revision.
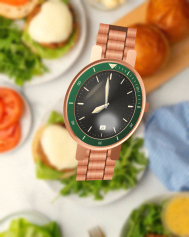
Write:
7,59
